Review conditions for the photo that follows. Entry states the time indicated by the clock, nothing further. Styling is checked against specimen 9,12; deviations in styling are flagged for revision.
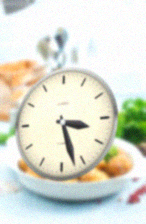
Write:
3,27
